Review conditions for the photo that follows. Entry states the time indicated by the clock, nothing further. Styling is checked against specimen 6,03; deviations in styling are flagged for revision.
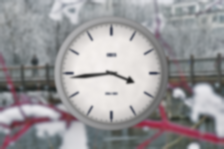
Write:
3,44
